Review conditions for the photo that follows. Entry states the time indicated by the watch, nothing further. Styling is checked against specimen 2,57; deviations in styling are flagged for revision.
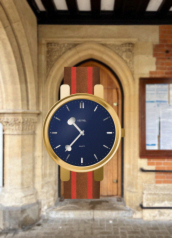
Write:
10,37
